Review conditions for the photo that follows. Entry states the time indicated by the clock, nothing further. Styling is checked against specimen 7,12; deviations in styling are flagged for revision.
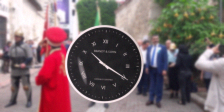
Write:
10,20
